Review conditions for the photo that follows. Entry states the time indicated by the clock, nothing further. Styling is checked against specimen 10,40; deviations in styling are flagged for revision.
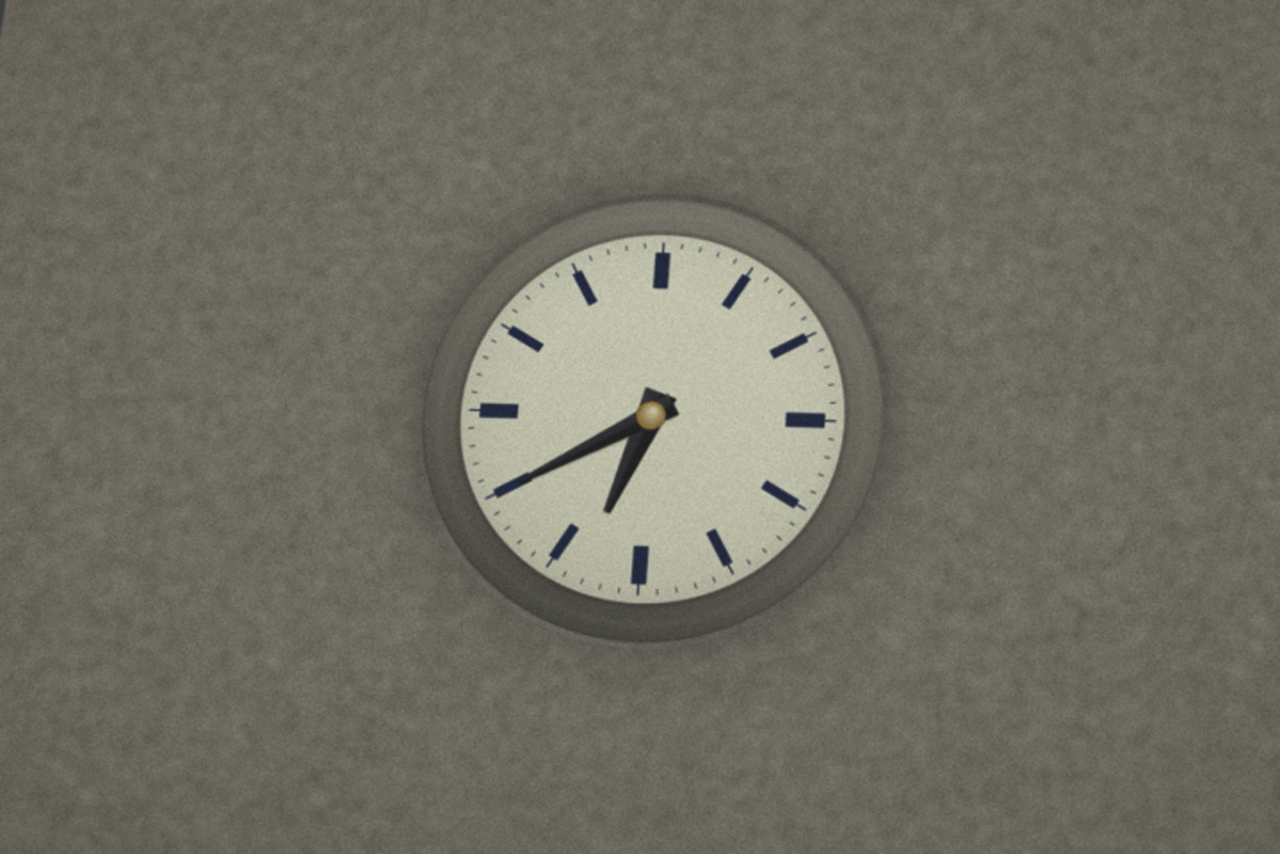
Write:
6,40
